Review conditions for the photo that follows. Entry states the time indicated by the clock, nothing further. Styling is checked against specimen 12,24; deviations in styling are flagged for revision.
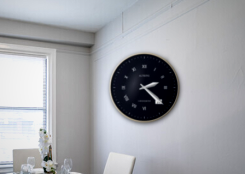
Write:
2,22
